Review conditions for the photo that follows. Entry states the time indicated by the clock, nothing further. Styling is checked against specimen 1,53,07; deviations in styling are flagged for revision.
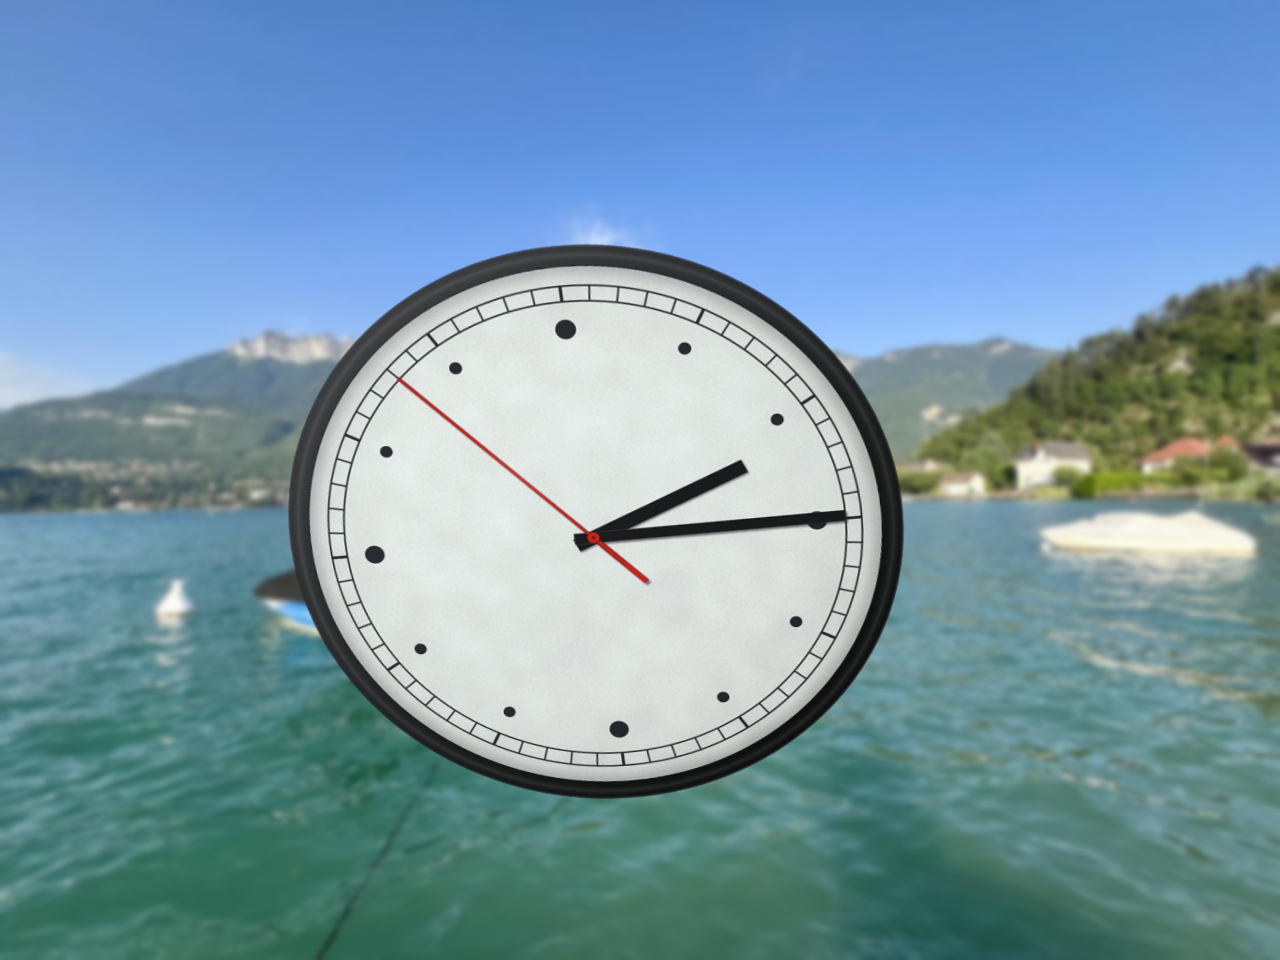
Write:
2,14,53
